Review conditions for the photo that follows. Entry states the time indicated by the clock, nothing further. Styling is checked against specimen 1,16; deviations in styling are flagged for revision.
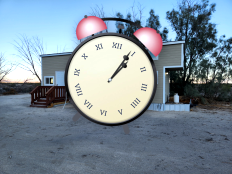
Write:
1,04
